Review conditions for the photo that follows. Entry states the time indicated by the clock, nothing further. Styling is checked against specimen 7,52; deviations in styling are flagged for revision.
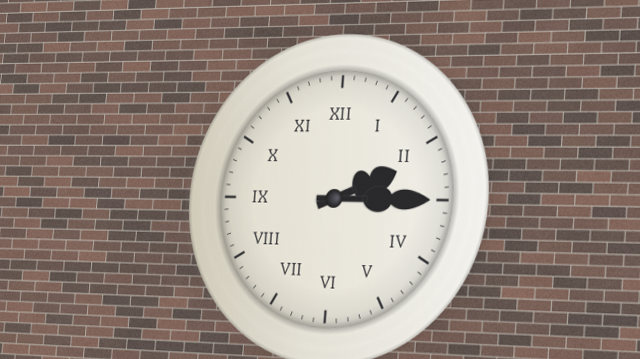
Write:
2,15
